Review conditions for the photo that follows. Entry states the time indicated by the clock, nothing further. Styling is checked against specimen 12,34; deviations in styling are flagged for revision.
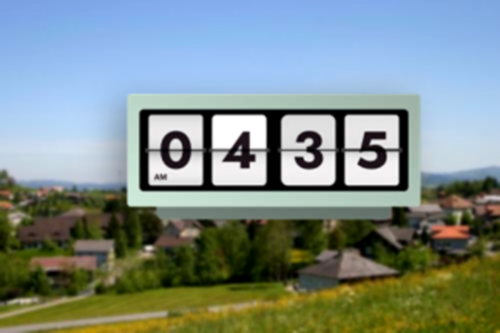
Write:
4,35
